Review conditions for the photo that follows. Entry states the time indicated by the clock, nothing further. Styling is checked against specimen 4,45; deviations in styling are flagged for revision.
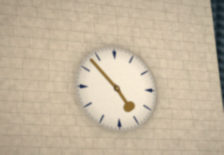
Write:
4,53
